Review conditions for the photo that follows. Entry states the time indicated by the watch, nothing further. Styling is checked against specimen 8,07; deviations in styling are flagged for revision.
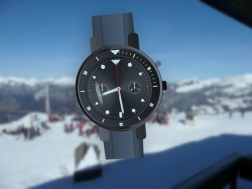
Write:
8,29
